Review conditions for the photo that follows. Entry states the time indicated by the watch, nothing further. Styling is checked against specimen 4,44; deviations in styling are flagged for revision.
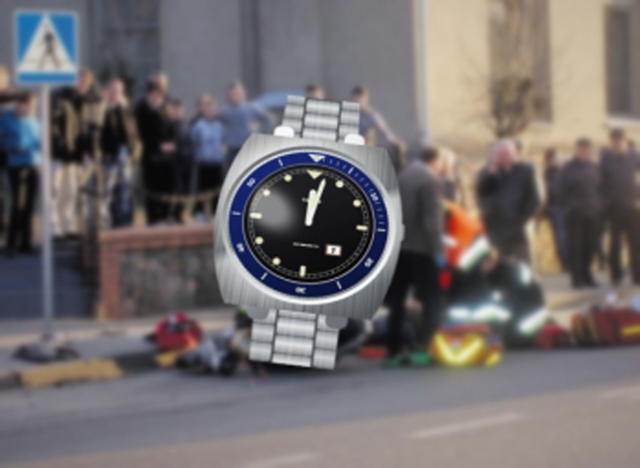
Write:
12,02
